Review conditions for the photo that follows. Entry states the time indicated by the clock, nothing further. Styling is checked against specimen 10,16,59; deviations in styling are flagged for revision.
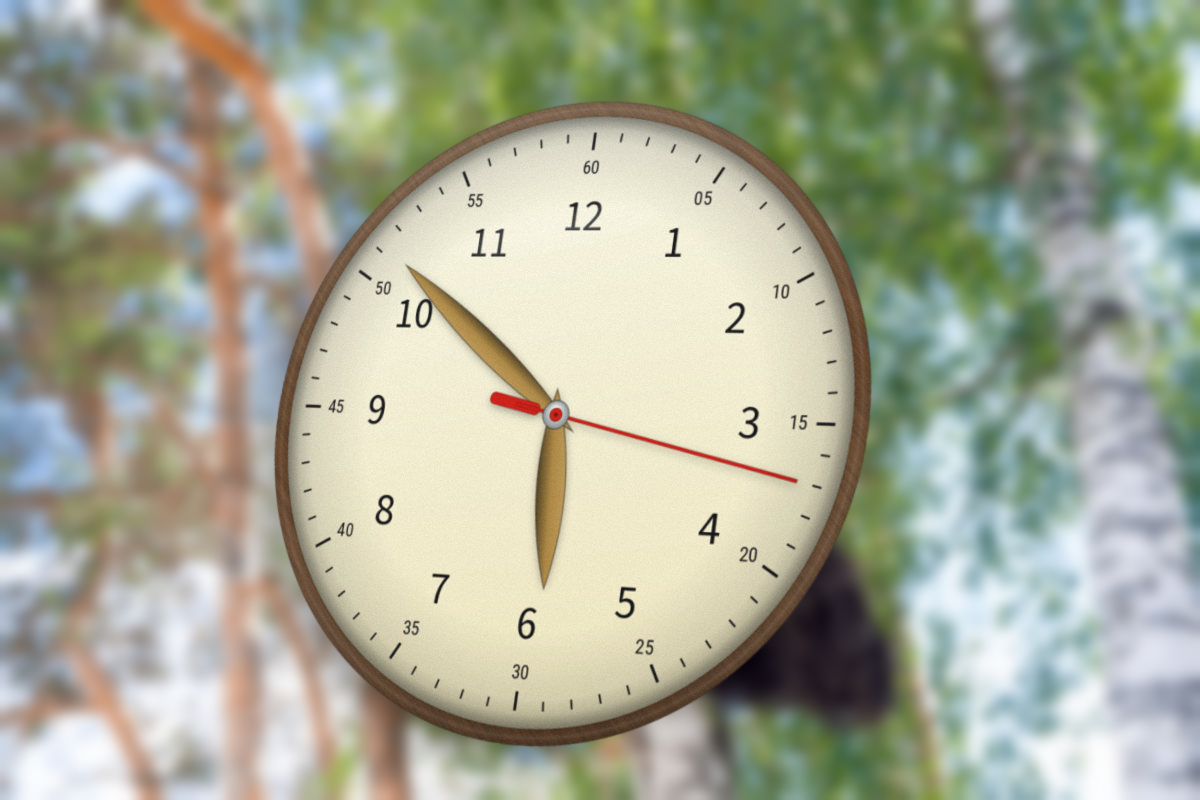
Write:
5,51,17
